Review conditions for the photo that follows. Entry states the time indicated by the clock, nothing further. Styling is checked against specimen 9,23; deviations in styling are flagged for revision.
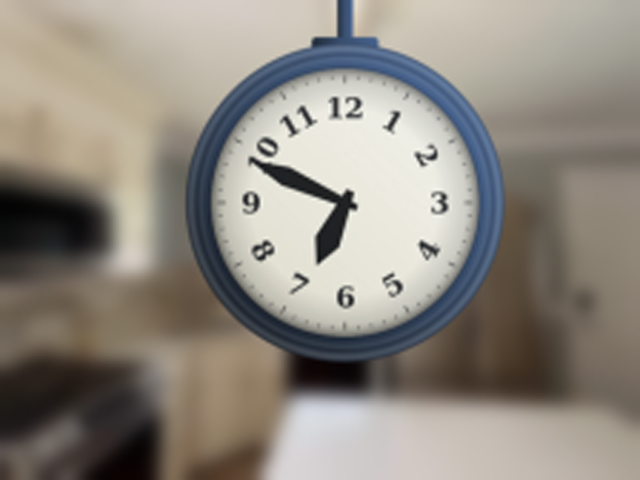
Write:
6,49
